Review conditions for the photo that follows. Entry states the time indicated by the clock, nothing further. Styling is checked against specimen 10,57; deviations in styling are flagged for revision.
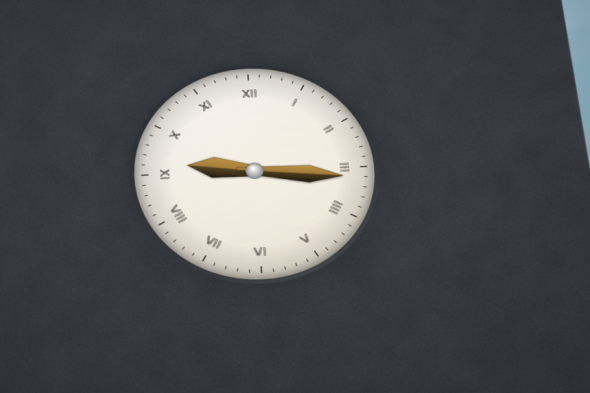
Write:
9,16
